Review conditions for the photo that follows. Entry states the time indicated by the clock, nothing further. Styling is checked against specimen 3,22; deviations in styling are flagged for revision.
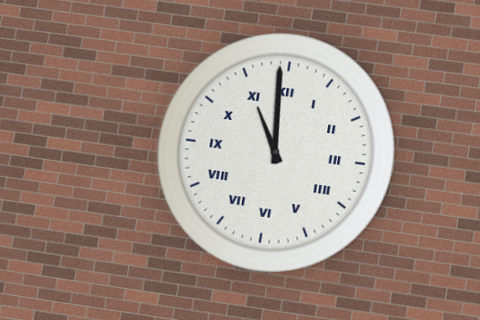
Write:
10,59
